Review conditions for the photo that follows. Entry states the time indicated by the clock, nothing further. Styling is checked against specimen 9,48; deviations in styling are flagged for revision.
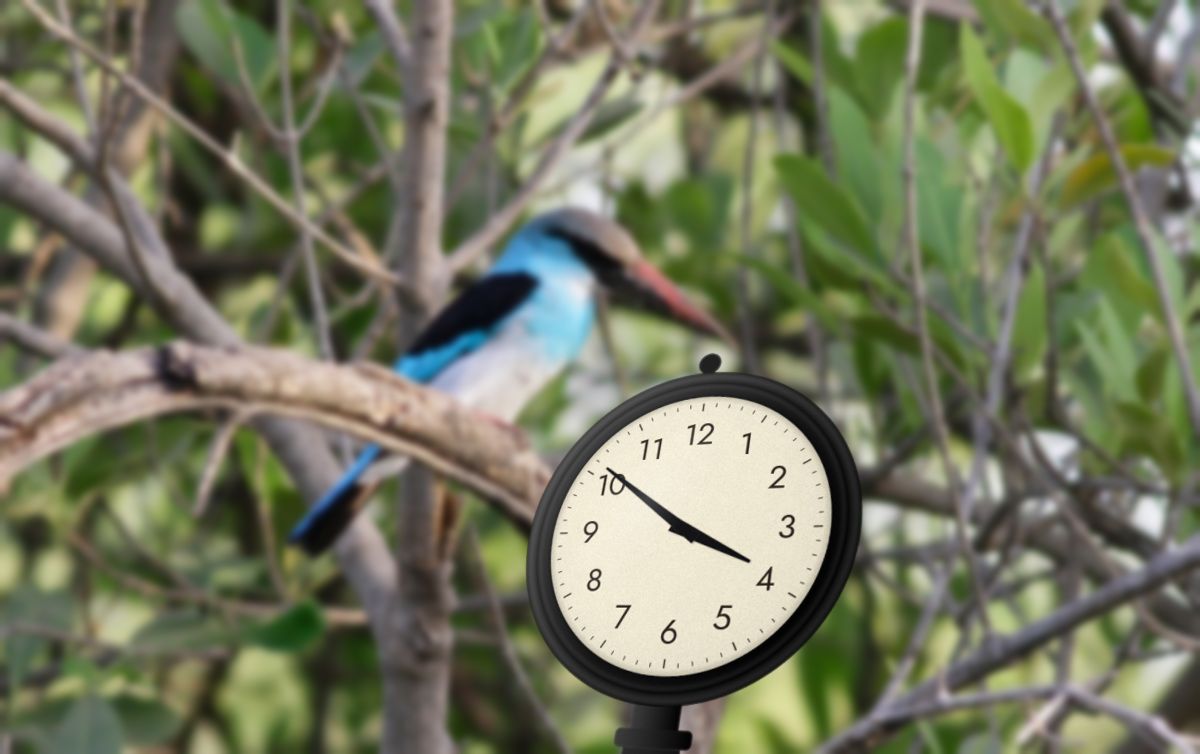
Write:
3,51
